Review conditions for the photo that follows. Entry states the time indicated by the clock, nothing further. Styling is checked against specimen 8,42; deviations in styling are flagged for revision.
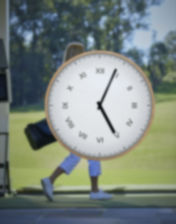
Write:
5,04
